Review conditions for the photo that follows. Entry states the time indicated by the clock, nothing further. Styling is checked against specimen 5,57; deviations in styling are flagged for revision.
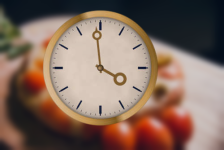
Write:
3,59
